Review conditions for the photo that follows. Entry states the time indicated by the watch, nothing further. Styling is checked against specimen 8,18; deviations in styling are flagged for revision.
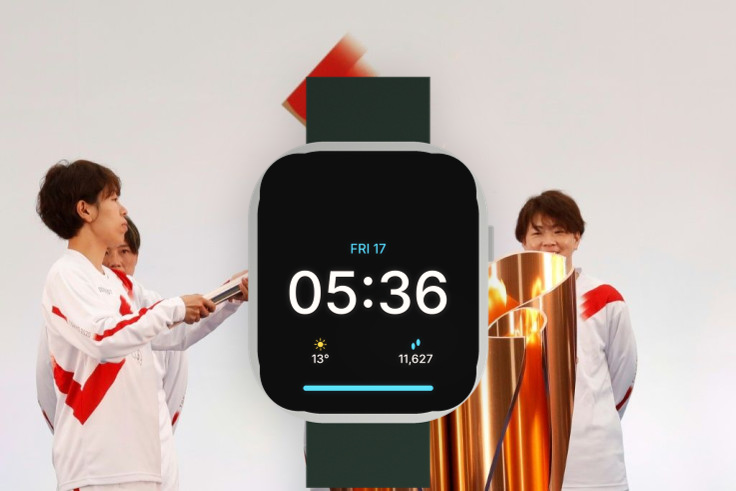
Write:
5,36
